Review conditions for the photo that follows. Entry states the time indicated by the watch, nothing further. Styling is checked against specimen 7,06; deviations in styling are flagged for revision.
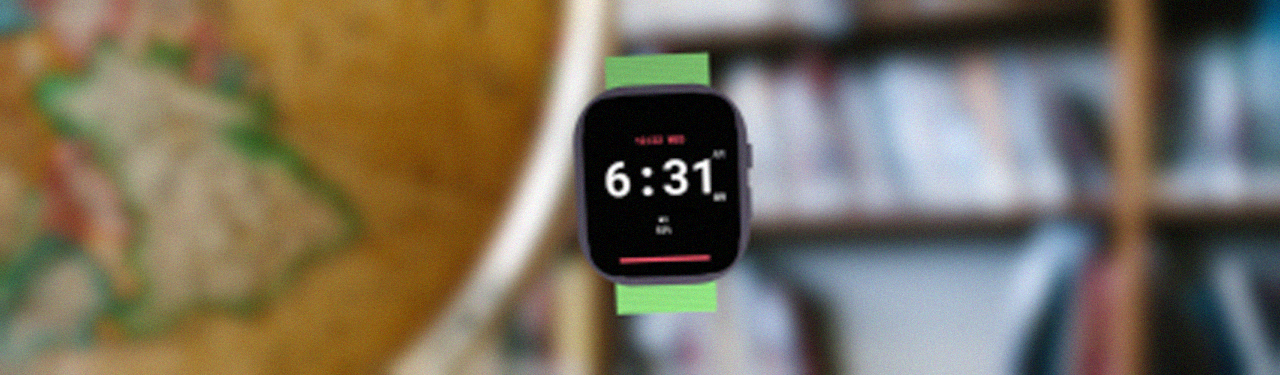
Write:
6,31
